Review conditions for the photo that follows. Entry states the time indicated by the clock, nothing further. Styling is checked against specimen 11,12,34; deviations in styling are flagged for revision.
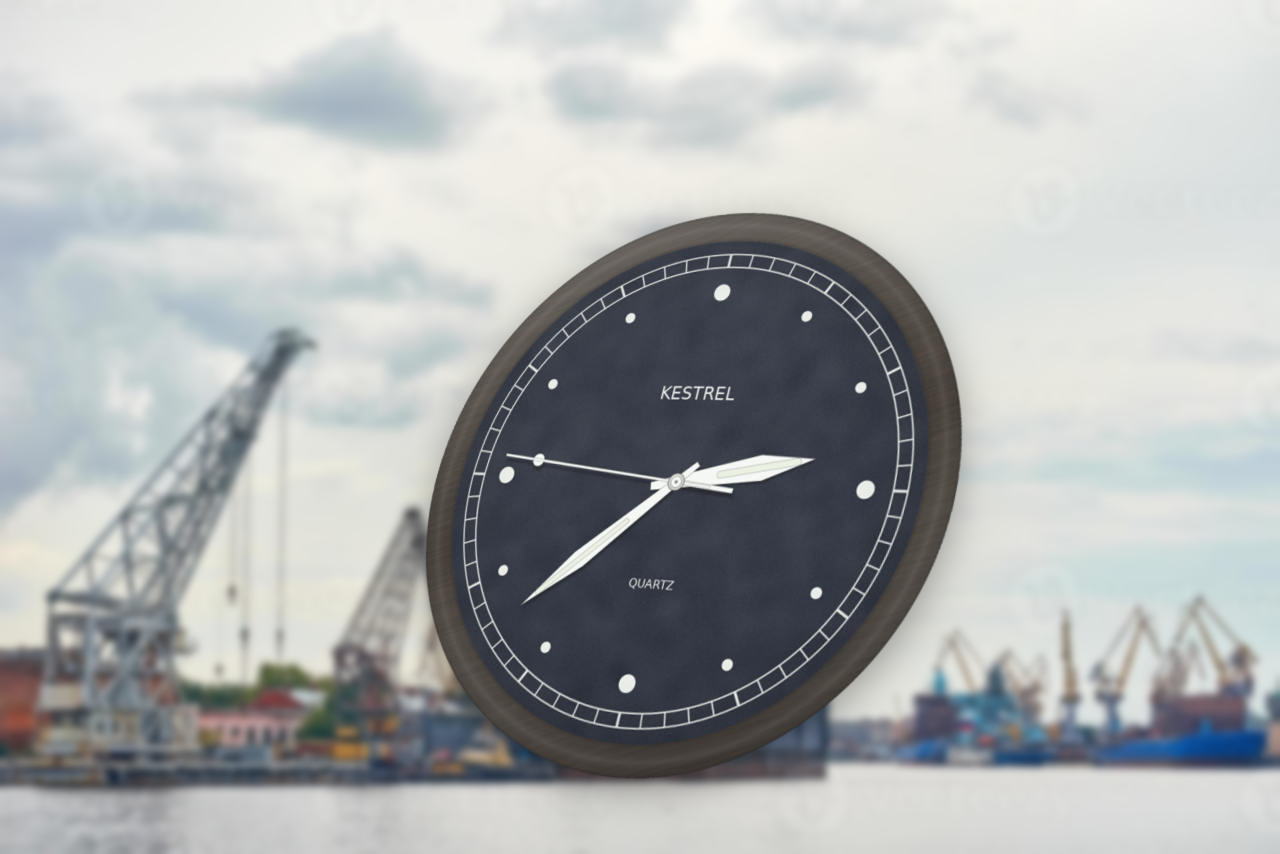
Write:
2,37,46
